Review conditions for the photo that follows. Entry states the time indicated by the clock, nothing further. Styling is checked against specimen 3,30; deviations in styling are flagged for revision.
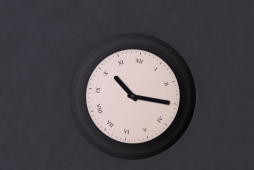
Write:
10,15
